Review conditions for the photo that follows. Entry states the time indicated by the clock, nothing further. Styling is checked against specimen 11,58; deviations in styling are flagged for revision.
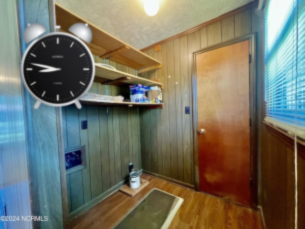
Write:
8,47
